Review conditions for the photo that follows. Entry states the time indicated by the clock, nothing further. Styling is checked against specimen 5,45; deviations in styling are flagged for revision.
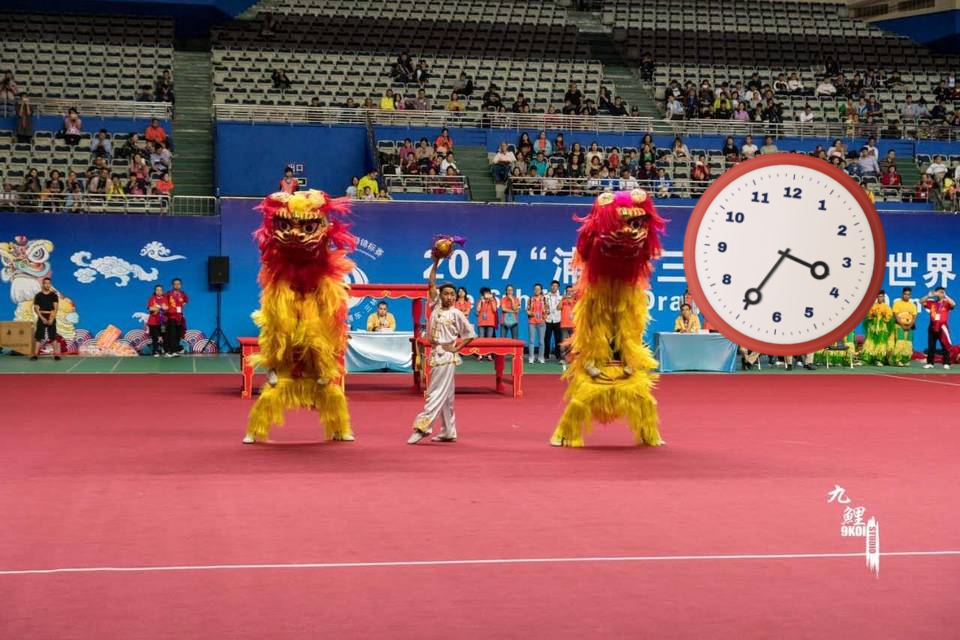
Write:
3,35
